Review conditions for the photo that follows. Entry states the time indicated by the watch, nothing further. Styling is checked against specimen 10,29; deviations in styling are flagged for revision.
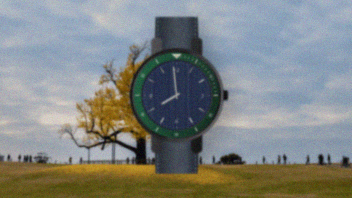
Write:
7,59
